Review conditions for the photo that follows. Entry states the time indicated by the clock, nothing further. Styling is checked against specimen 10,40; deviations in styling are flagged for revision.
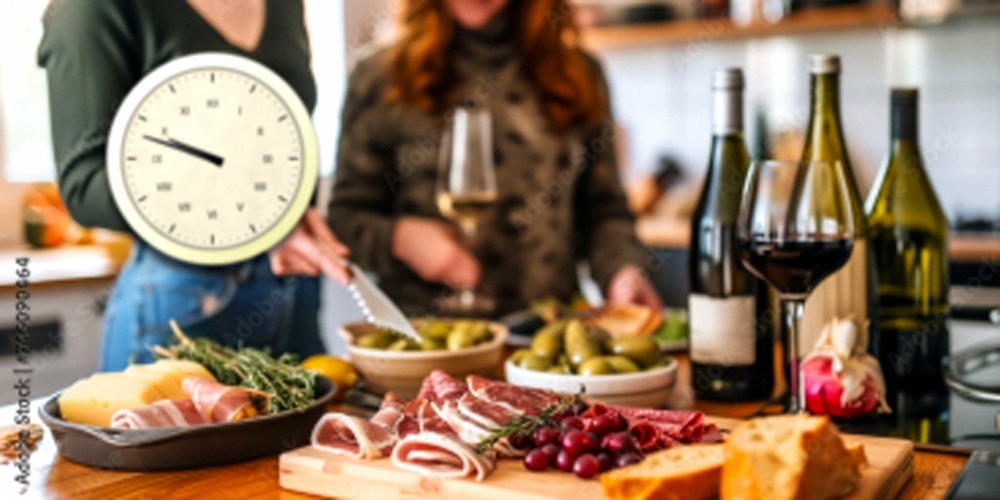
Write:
9,48
